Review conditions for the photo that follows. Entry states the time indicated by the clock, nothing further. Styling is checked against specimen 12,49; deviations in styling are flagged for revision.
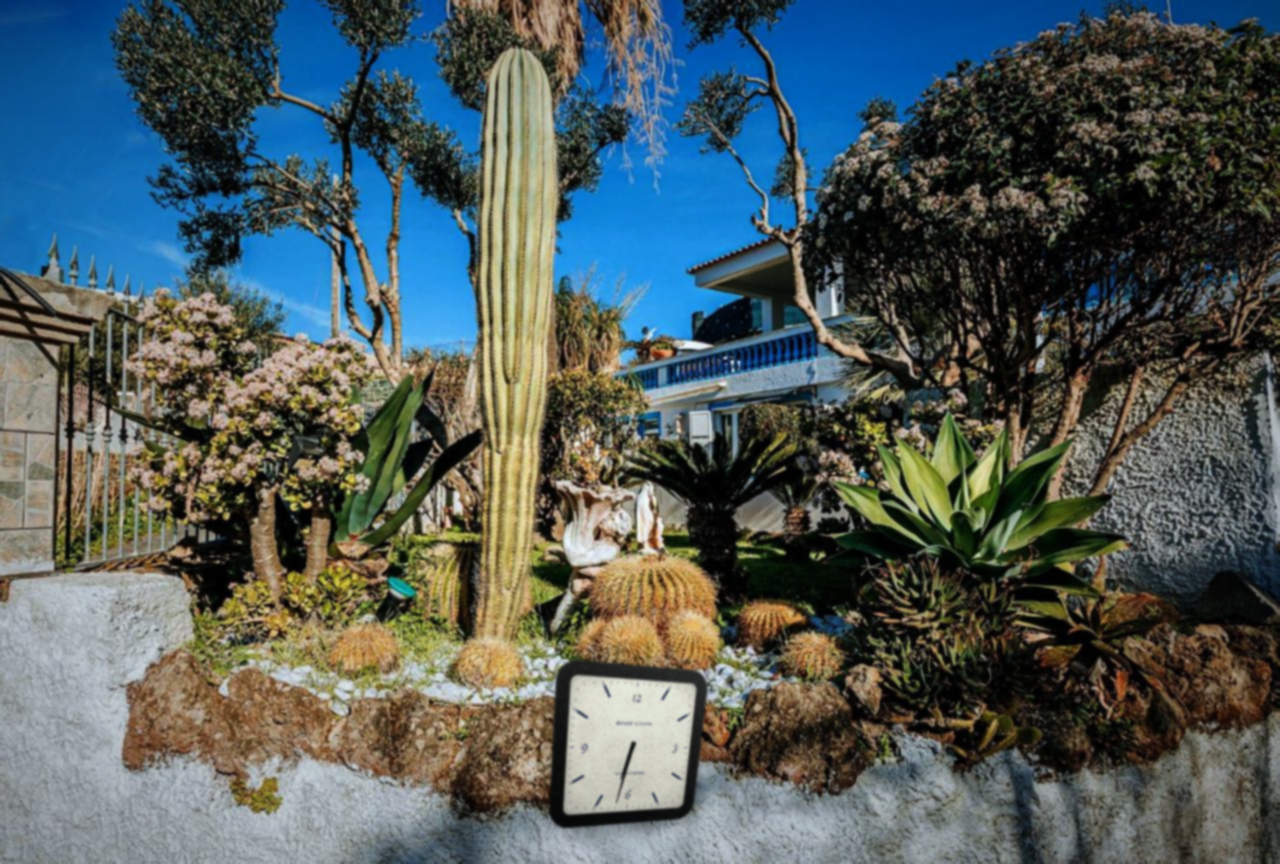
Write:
6,32
